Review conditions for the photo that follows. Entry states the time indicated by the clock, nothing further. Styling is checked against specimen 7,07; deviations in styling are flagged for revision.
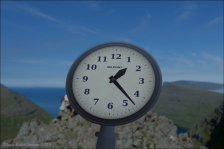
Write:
1,23
